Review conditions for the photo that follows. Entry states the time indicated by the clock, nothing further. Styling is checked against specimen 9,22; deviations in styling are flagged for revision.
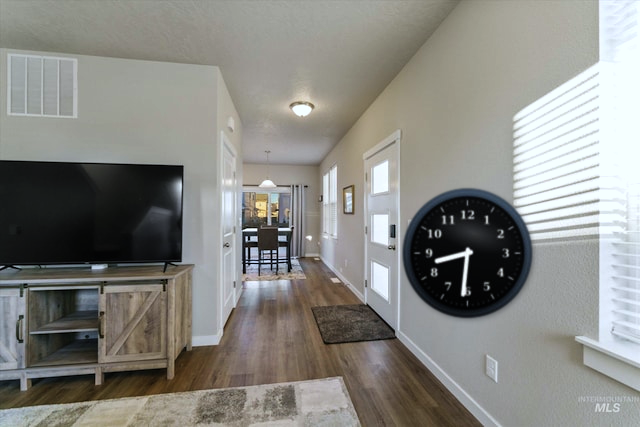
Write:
8,31
